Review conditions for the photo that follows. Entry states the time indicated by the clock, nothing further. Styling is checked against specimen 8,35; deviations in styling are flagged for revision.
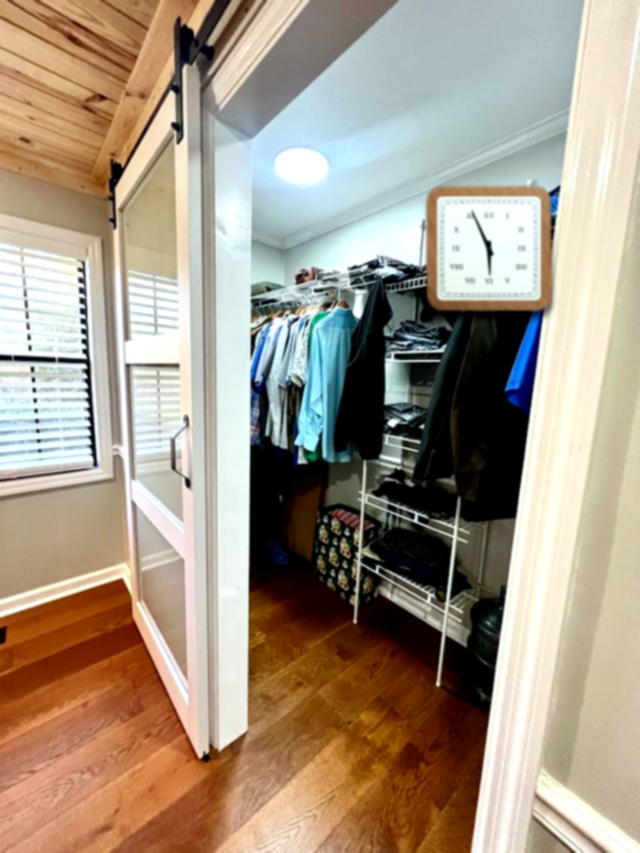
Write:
5,56
